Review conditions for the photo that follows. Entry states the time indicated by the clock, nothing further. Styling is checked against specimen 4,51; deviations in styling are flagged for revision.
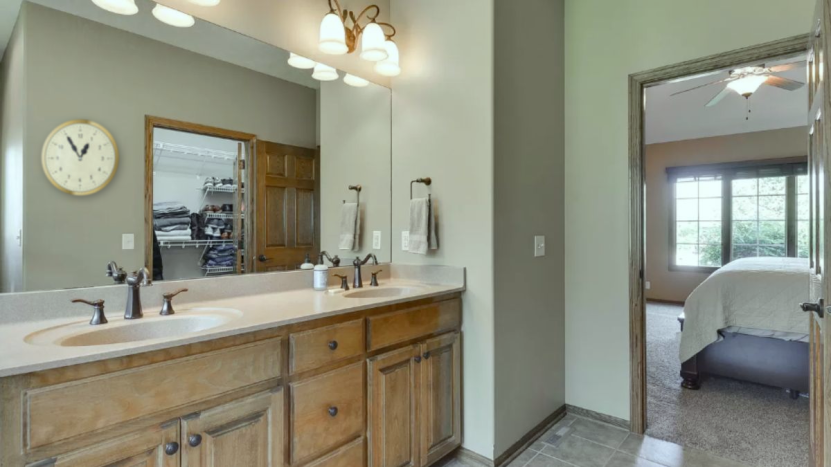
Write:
12,55
